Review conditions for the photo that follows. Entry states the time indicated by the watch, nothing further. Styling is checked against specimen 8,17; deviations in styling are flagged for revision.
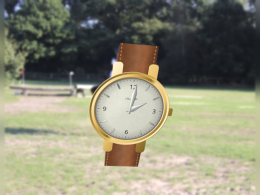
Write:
2,01
